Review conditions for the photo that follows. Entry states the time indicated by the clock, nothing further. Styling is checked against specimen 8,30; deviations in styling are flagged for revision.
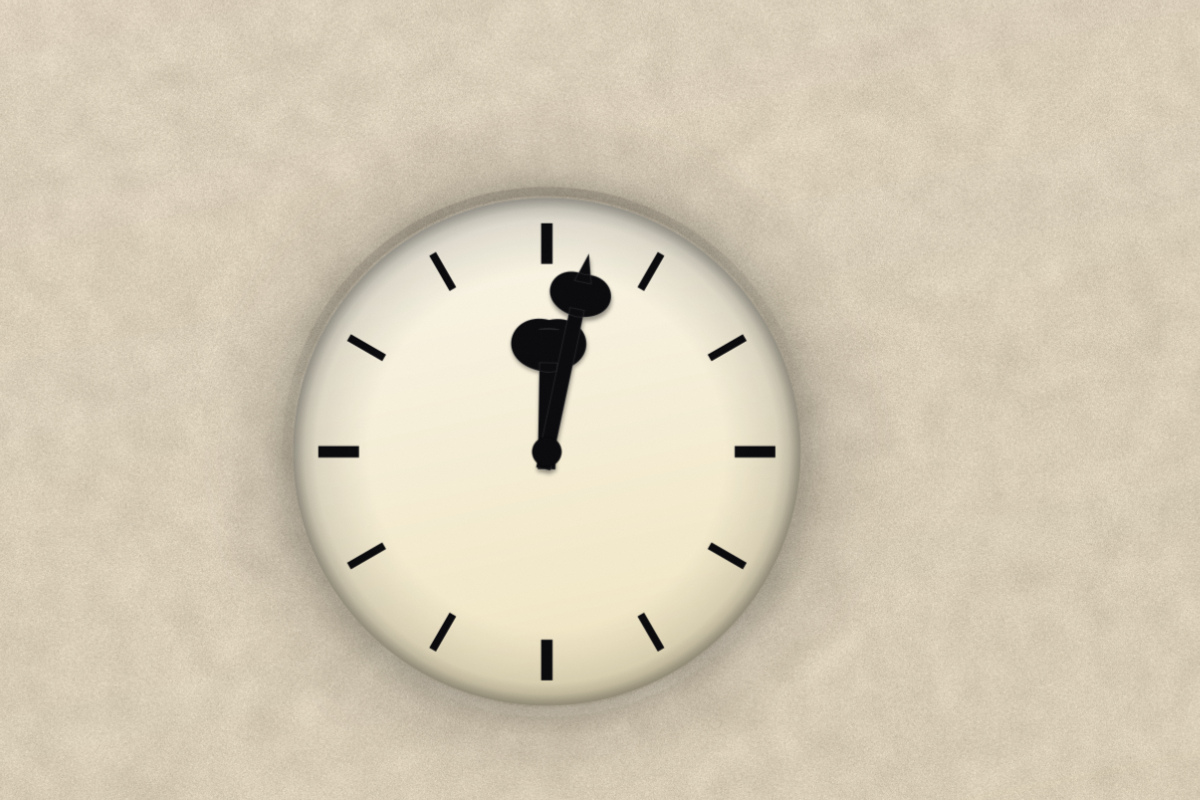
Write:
12,02
